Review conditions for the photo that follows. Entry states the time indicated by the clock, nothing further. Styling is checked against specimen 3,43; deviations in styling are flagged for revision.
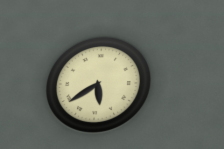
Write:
5,39
